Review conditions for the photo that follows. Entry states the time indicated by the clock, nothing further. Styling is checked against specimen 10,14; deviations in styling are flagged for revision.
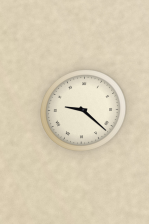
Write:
9,22
